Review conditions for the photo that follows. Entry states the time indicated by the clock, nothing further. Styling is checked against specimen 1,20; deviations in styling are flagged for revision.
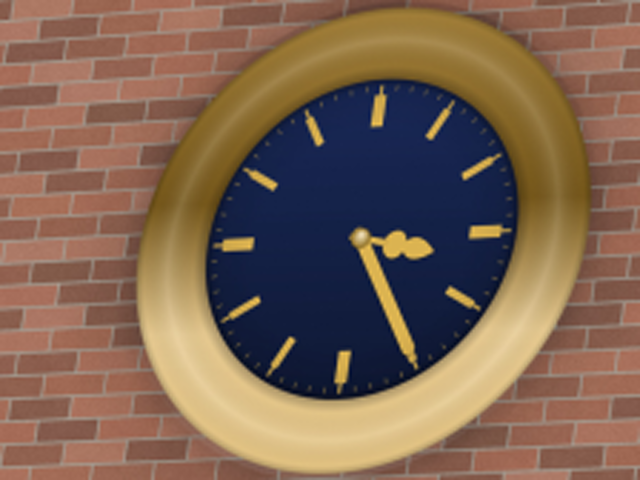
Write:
3,25
